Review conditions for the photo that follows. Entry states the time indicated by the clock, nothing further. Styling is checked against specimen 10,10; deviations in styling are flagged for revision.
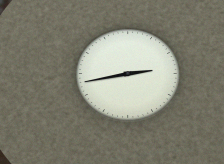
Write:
2,43
